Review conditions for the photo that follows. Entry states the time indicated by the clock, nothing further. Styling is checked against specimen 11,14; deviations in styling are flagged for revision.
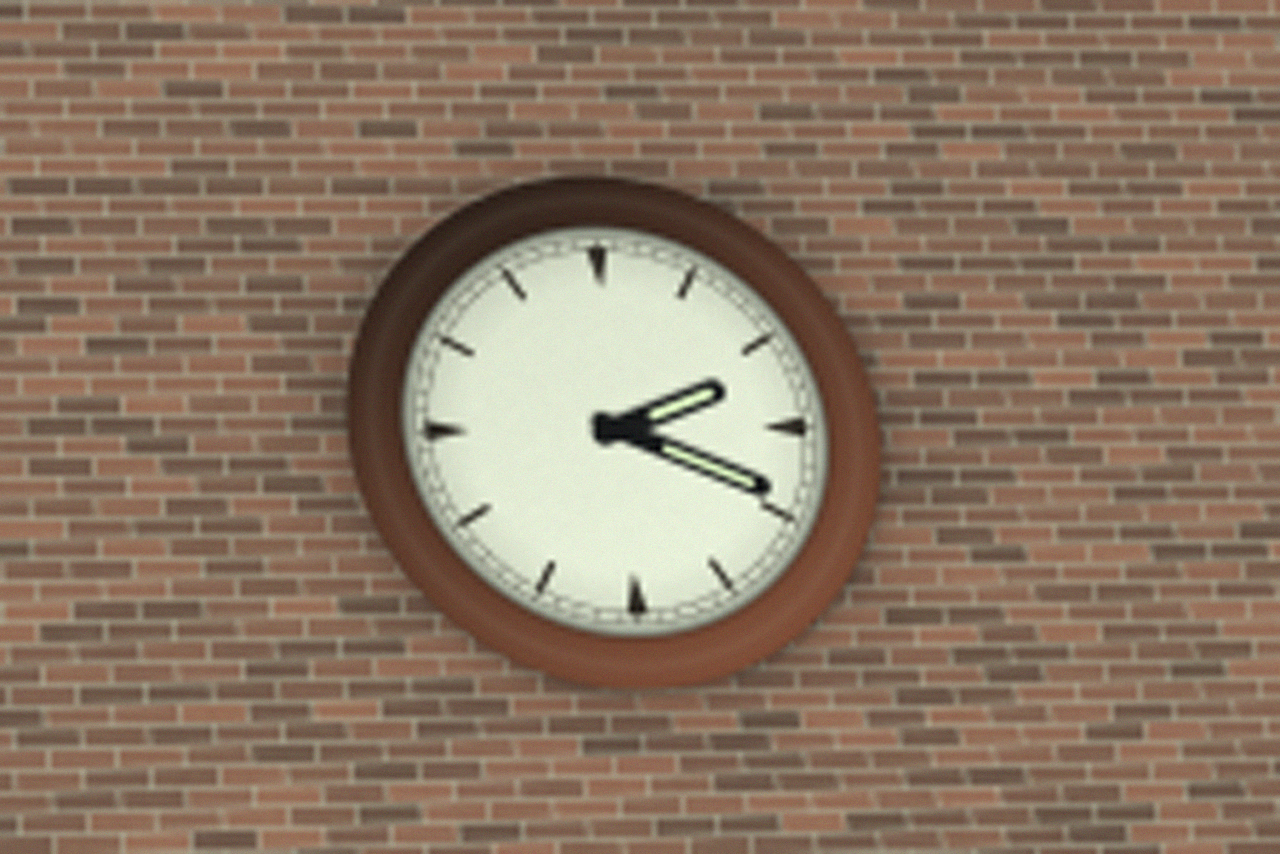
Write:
2,19
